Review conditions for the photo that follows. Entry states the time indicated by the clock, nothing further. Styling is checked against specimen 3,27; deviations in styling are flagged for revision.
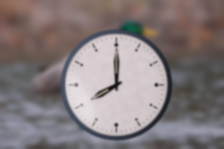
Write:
8,00
